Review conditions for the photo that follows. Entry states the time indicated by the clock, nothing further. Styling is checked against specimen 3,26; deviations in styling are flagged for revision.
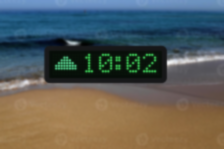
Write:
10,02
